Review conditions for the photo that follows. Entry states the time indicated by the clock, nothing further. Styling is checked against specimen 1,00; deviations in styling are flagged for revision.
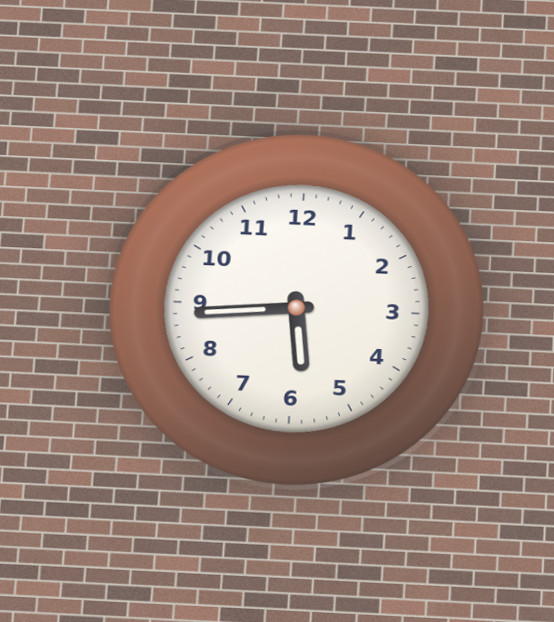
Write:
5,44
